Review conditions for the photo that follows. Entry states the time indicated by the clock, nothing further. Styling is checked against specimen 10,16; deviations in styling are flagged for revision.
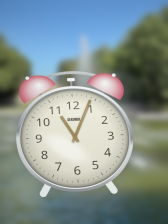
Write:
11,04
